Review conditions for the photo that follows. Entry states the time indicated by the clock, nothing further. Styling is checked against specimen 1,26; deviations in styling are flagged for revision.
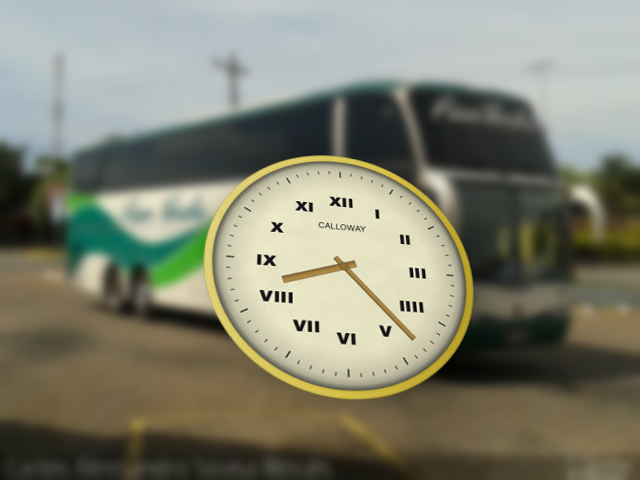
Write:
8,23
